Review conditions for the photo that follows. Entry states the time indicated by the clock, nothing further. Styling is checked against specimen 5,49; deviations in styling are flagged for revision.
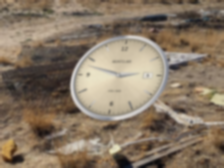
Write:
2,48
